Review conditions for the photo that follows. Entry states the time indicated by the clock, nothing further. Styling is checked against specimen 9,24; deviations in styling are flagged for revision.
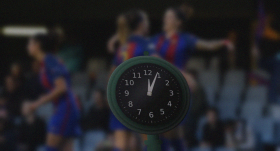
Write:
12,04
